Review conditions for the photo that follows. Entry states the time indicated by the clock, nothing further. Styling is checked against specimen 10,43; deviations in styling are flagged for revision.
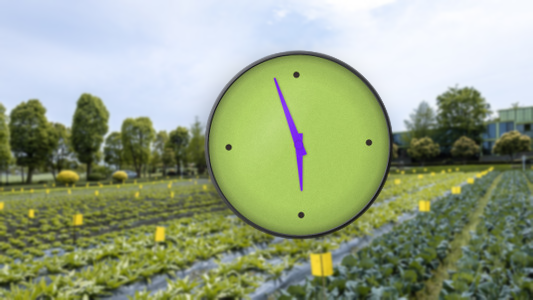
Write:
5,57
